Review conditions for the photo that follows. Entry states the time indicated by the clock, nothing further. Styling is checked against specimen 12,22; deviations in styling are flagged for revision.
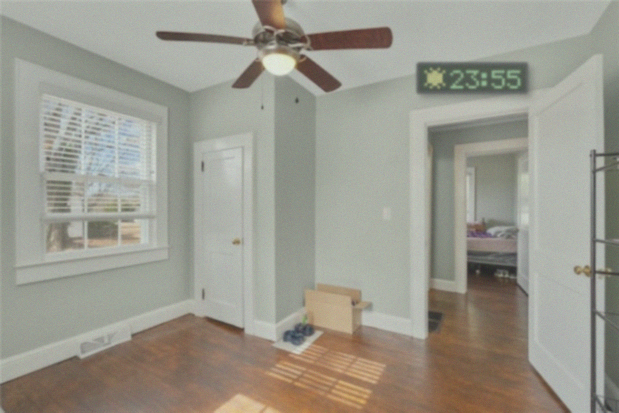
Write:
23,55
